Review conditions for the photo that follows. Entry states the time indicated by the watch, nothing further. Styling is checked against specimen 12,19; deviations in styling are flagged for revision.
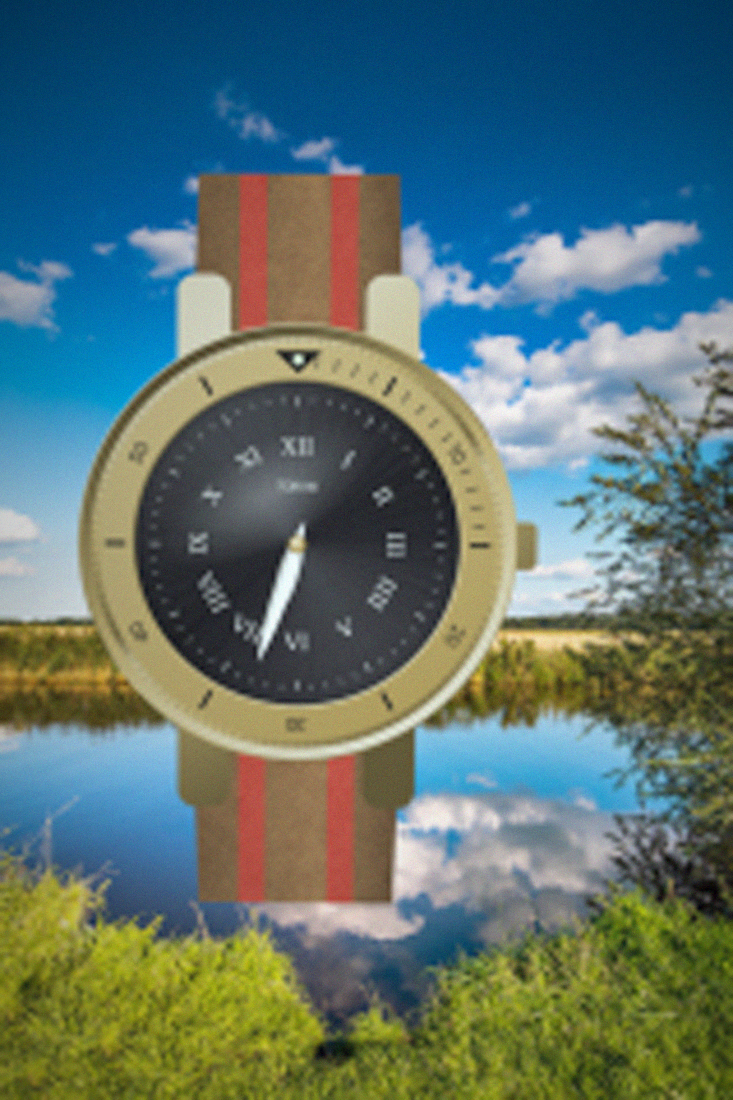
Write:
6,33
